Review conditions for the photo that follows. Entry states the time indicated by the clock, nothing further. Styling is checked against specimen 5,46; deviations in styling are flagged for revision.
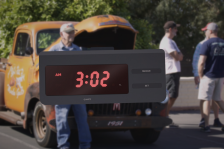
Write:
3,02
